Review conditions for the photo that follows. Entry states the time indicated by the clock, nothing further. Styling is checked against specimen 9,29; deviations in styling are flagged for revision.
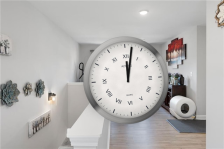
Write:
12,02
